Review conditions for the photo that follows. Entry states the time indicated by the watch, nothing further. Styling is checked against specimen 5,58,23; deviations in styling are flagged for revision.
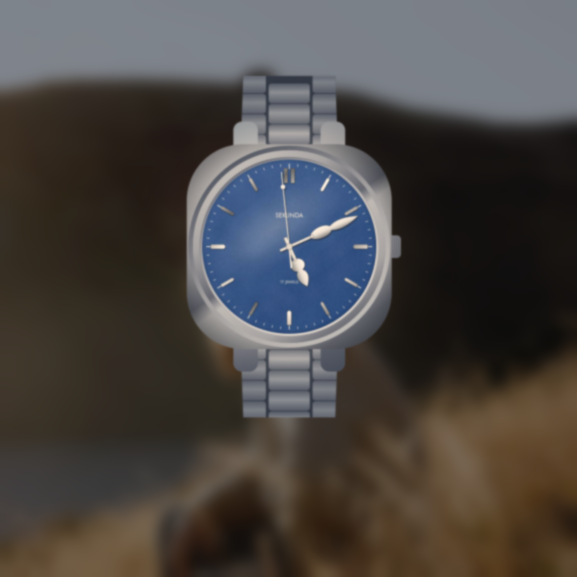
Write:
5,10,59
